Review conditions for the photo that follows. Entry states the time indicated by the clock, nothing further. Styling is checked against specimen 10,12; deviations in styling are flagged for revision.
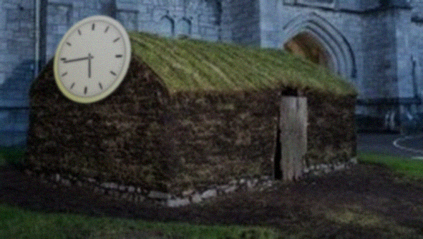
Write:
5,44
